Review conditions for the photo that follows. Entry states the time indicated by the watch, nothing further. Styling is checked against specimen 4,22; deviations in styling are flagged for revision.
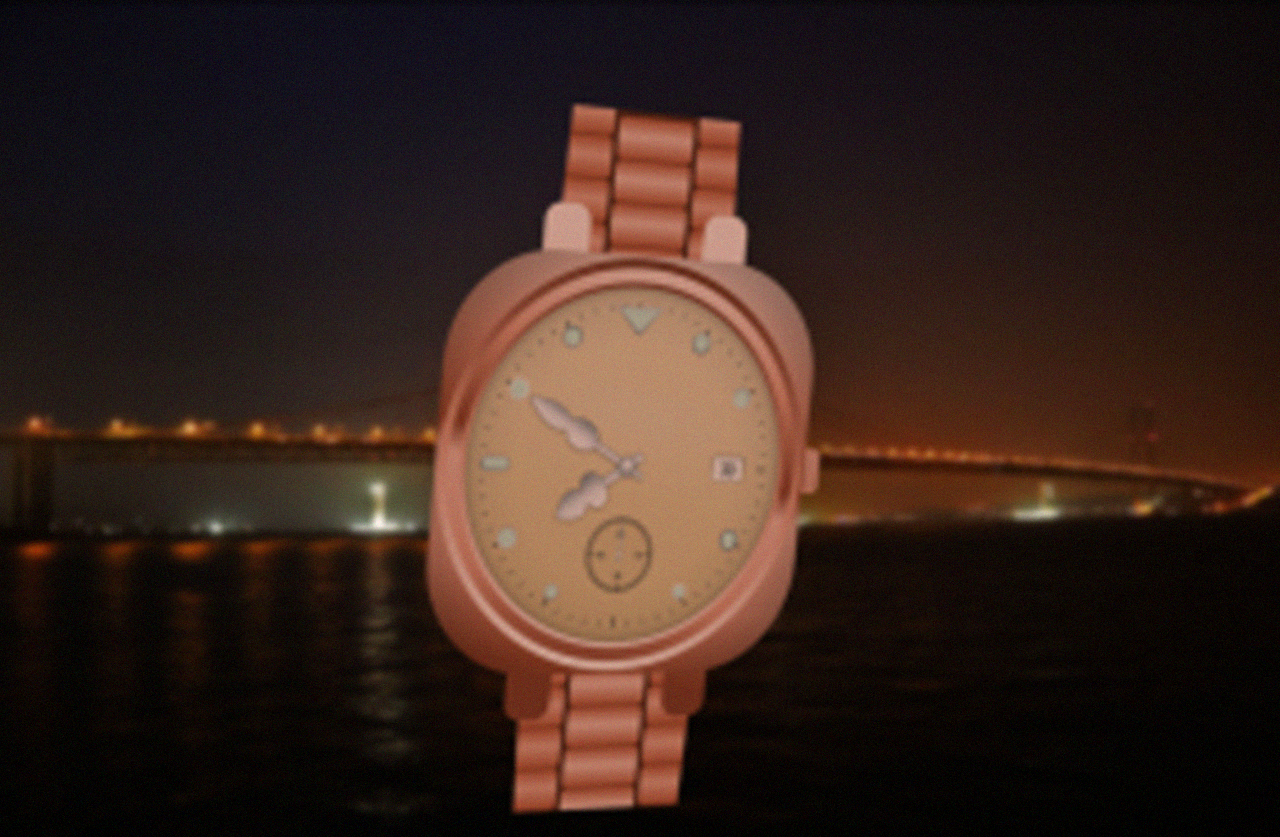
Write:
7,50
